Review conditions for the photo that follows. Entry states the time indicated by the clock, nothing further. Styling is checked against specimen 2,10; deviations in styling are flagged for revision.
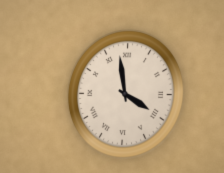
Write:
3,58
